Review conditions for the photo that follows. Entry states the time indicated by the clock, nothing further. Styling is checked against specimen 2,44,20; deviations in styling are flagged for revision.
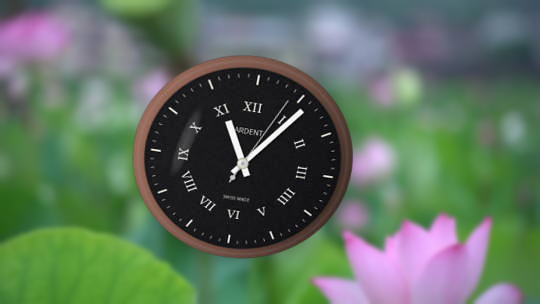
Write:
11,06,04
